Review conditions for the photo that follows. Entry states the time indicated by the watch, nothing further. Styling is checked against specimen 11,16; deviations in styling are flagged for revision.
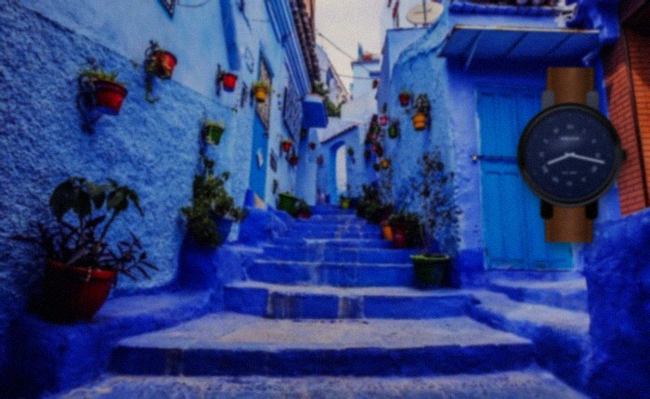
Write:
8,17
